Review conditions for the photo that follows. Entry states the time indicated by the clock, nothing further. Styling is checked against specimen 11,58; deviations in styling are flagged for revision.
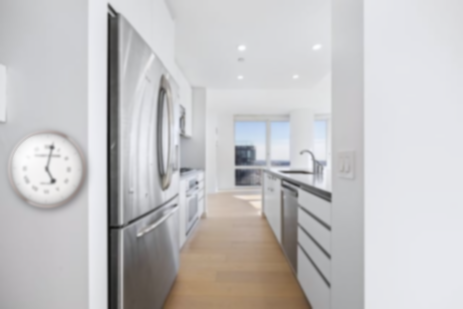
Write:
5,02
